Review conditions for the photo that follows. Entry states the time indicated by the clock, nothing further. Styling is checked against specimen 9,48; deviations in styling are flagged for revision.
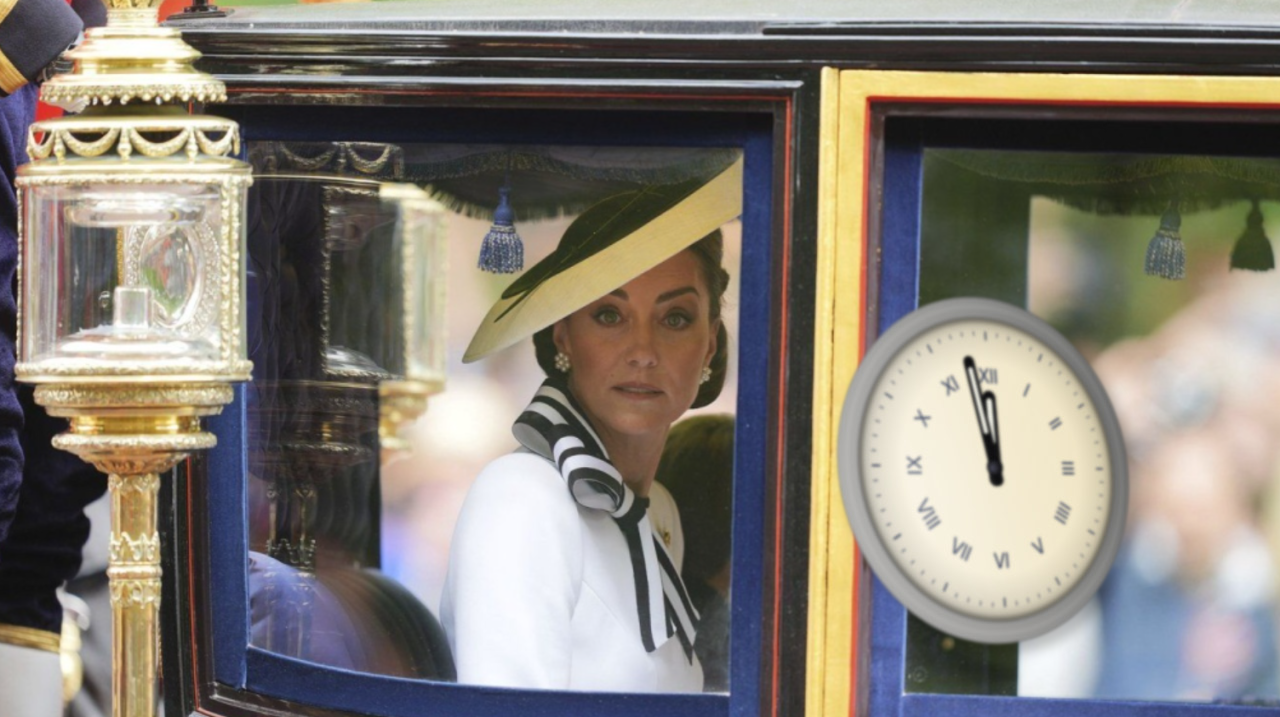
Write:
11,58
